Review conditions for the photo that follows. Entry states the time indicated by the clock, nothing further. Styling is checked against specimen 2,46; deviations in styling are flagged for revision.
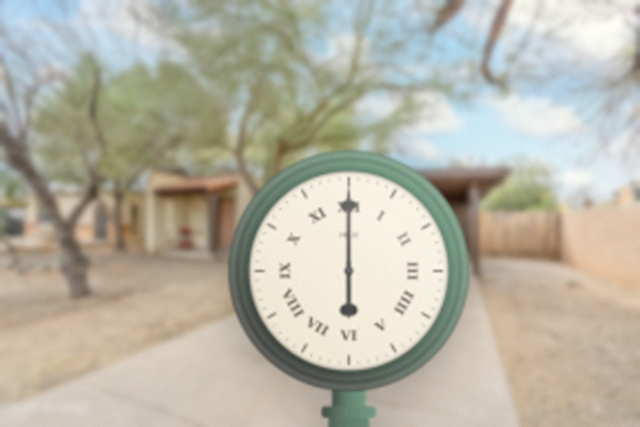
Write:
6,00
